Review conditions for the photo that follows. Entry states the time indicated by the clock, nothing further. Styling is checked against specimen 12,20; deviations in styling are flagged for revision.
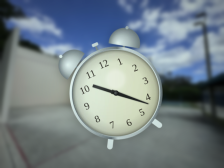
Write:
10,22
